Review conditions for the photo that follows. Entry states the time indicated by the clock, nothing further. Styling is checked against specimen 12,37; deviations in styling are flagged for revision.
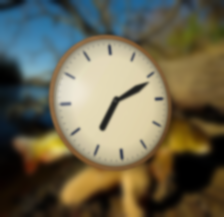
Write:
7,11
